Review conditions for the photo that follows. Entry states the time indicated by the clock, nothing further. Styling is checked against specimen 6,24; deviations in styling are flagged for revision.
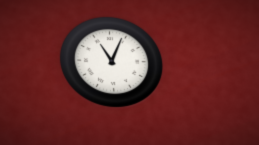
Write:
11,04
